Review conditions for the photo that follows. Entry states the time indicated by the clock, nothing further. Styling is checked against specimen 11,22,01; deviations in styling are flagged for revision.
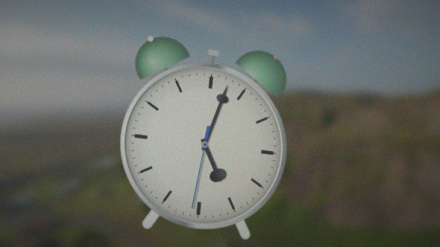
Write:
5,02,31
